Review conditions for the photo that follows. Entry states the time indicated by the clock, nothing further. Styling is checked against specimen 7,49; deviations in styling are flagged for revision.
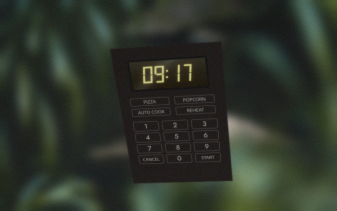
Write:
9,17
